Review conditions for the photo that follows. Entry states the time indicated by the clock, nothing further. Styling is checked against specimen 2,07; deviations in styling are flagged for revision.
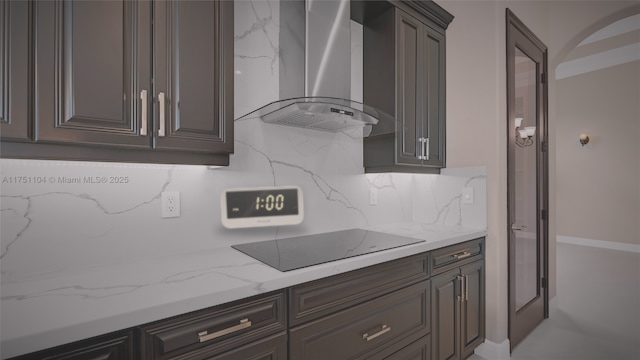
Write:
1,00
